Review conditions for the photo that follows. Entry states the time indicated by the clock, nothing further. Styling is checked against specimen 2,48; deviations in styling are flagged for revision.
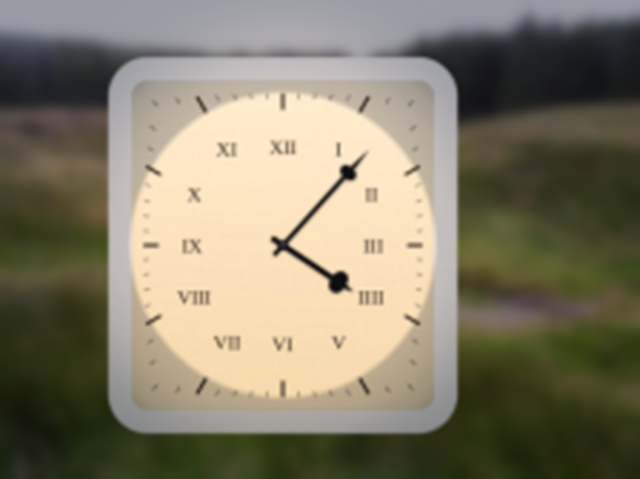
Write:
4,07
